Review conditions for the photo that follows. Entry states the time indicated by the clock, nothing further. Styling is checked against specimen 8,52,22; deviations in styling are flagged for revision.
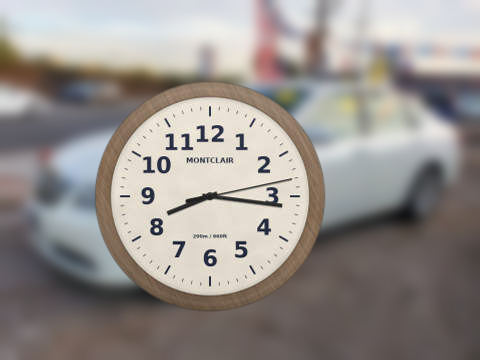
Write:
8,16,13
